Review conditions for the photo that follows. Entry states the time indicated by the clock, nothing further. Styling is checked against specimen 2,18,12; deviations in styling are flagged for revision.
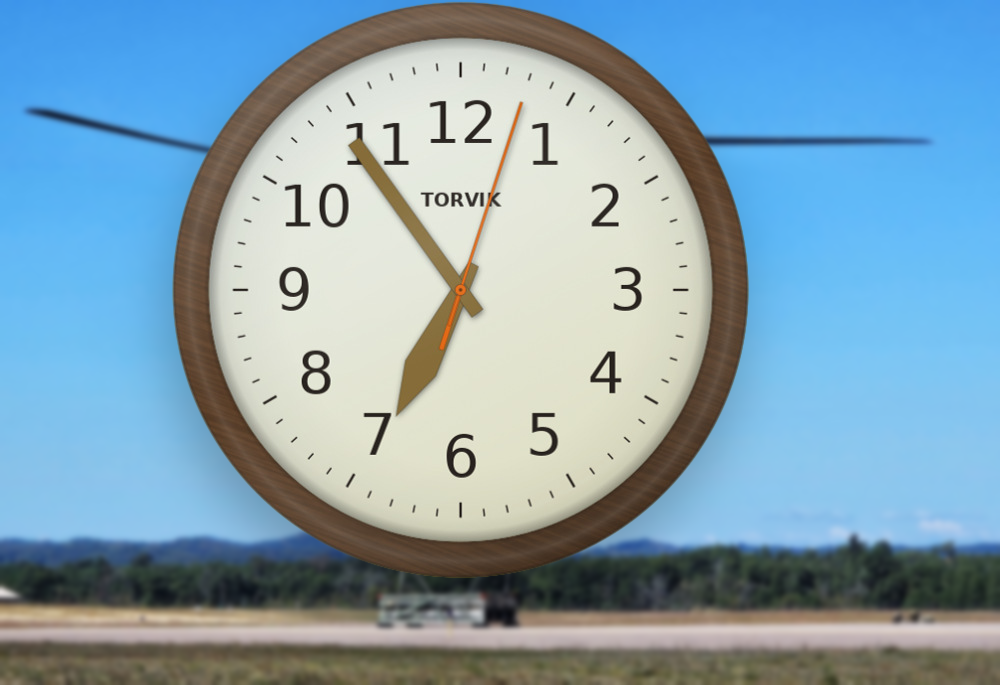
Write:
6,54,03
